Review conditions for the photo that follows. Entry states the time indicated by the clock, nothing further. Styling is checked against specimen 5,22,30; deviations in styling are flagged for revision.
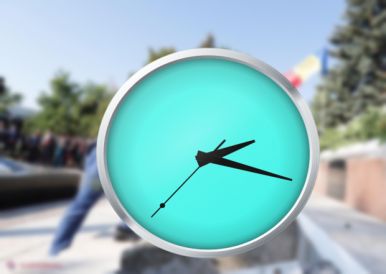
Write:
2,17,37
